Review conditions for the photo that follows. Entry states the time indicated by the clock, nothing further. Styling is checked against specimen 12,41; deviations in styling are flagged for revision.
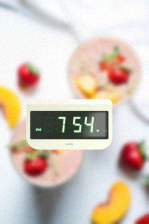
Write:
7,54
